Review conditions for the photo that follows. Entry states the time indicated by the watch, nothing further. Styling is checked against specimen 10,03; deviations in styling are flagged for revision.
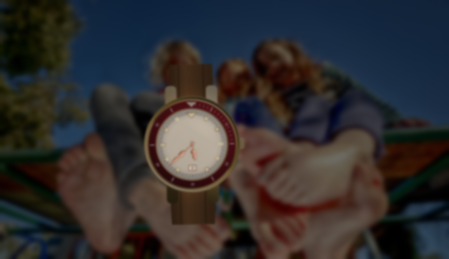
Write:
5,38
